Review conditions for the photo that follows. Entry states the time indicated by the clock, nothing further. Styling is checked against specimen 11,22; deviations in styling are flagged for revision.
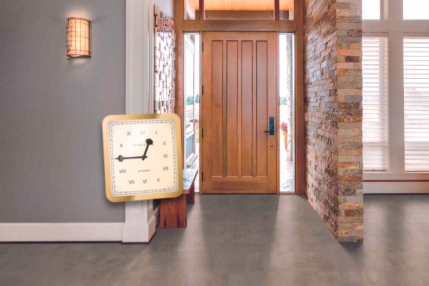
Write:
12,45
